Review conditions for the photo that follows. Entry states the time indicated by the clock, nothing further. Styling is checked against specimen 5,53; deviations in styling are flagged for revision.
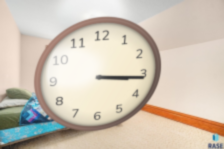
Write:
3,16
